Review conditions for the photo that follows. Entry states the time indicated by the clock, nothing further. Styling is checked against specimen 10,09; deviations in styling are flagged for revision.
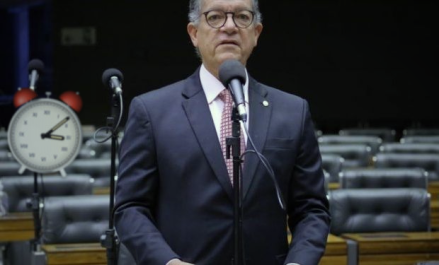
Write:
3,08
